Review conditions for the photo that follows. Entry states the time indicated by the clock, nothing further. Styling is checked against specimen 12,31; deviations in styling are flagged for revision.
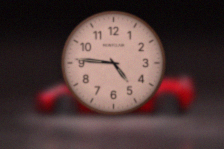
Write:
4,46
